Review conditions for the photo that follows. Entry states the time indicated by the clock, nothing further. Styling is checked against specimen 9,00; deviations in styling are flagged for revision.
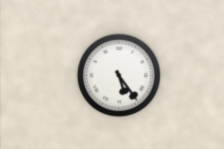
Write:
5,24
